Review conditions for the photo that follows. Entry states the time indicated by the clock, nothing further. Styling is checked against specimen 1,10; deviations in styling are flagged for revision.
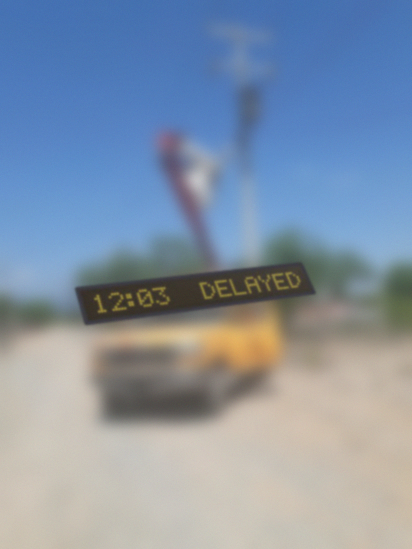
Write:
12,03
